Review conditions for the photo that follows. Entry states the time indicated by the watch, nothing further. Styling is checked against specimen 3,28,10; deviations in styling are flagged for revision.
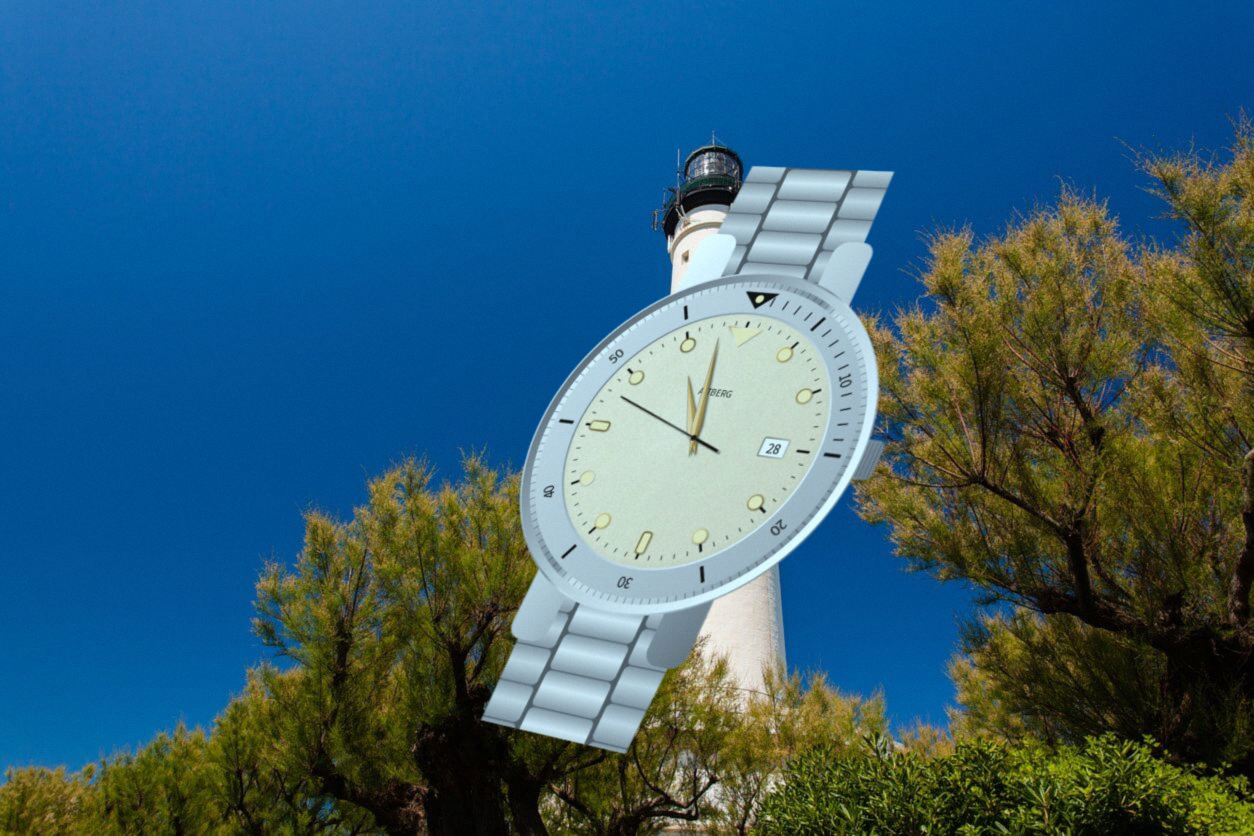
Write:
10,57,48
